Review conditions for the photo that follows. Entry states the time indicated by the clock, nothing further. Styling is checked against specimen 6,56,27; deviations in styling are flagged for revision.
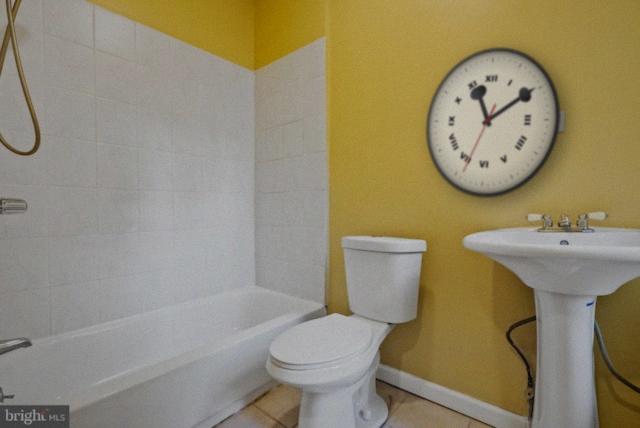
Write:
11,09,34
